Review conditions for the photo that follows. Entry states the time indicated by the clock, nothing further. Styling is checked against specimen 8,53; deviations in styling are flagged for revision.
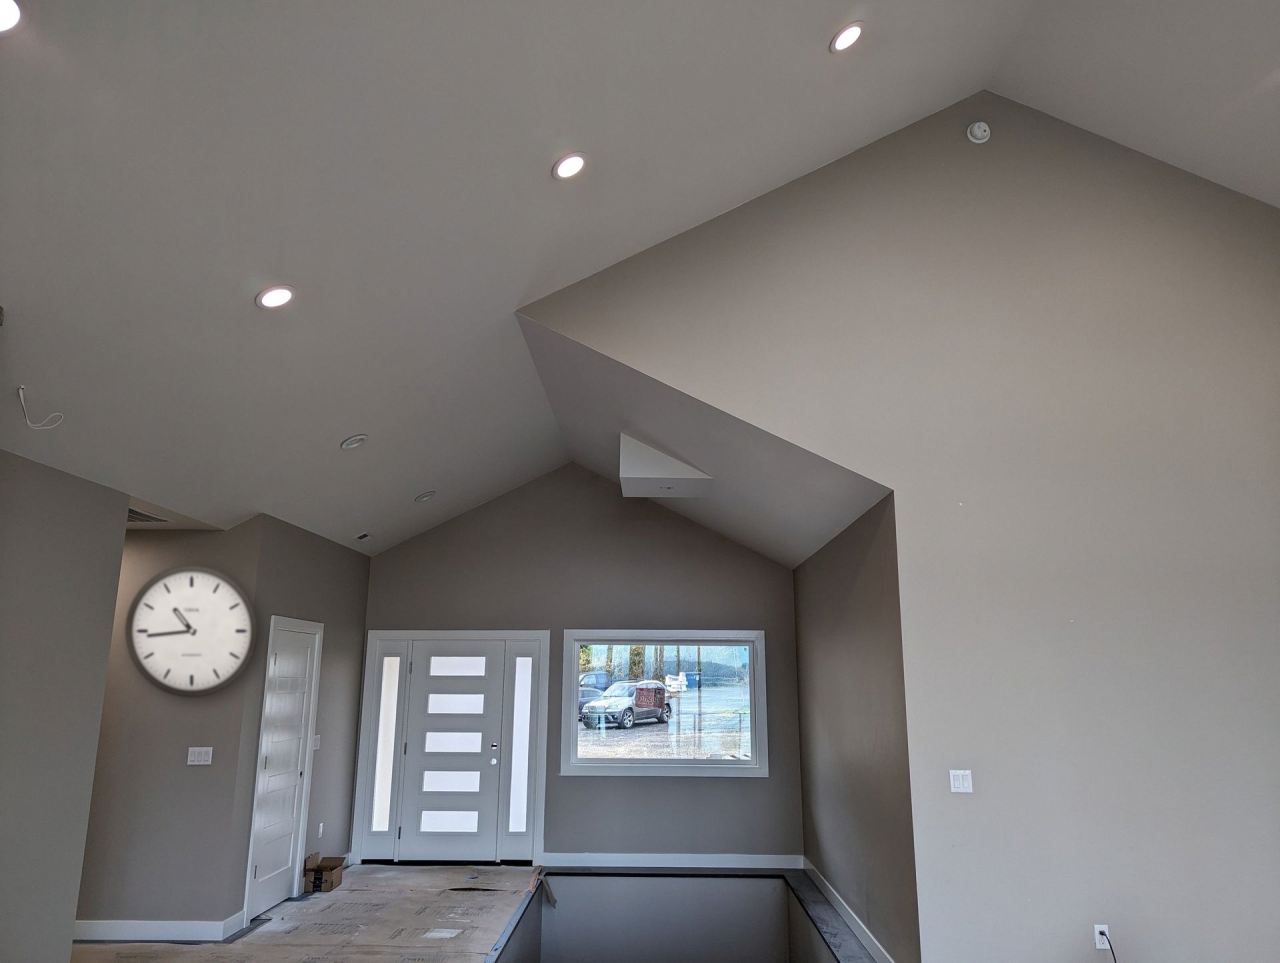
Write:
10,44
